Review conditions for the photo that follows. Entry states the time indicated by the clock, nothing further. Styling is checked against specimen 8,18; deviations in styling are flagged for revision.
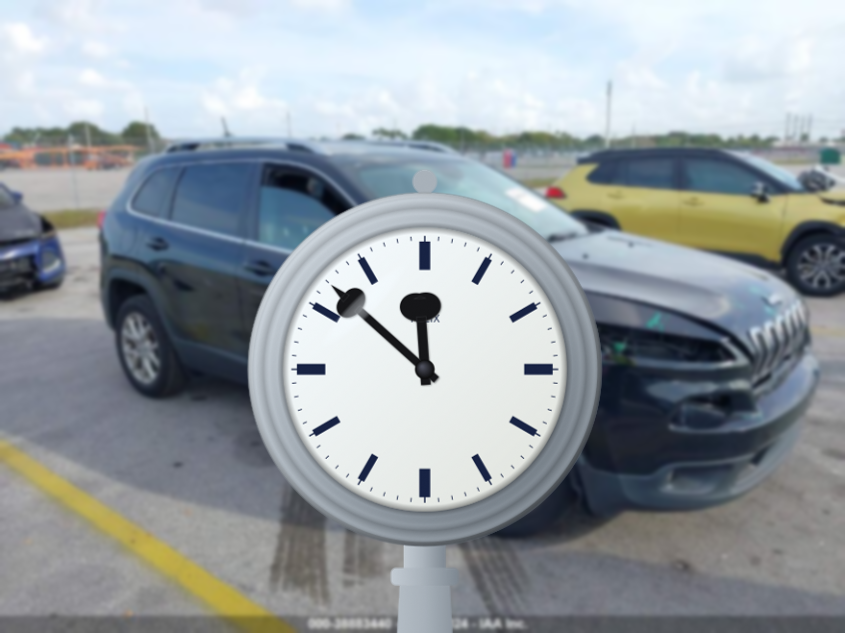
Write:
11,52
